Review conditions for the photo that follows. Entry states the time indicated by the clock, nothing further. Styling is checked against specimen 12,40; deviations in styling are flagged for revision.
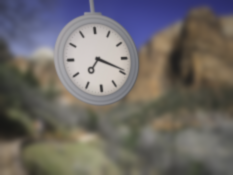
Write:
7,19
